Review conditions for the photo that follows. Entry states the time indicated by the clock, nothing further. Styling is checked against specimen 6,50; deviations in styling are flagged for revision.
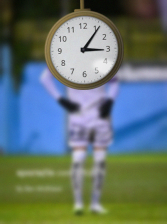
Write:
3,06
